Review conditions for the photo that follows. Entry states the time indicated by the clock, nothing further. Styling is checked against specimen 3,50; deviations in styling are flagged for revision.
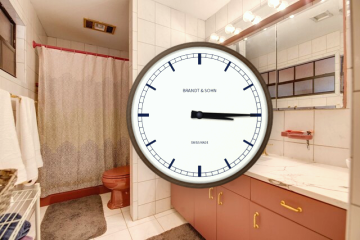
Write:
3,15
